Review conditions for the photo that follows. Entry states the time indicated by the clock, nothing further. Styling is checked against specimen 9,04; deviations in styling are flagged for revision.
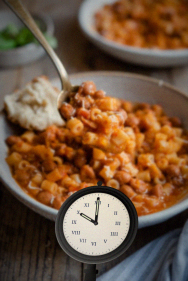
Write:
10,00
